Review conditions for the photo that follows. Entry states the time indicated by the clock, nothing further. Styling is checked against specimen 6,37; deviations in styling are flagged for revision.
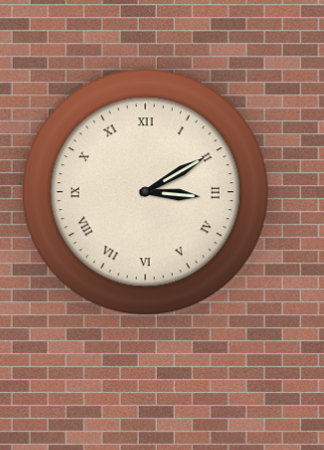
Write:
3,10
